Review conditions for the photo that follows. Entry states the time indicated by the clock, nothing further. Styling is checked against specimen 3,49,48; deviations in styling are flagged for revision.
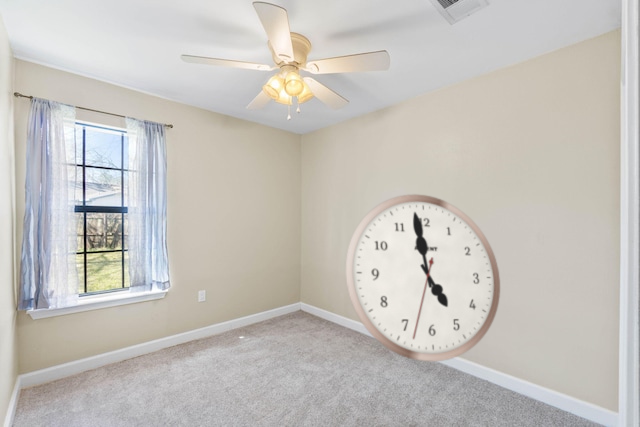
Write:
4,58,33
